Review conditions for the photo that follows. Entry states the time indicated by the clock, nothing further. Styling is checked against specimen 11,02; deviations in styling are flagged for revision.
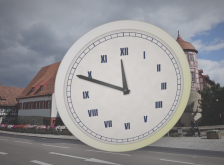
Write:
11,49
